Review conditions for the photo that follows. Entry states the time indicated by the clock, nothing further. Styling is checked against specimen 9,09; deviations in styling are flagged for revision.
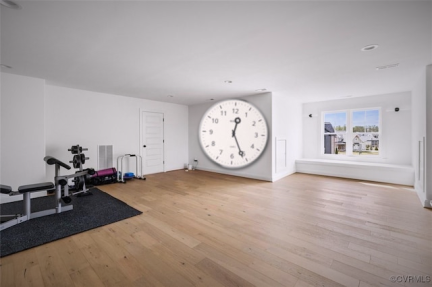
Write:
12,26
